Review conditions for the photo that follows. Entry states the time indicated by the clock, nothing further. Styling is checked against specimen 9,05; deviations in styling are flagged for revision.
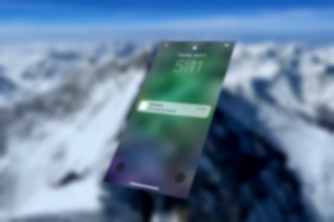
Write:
5,11
